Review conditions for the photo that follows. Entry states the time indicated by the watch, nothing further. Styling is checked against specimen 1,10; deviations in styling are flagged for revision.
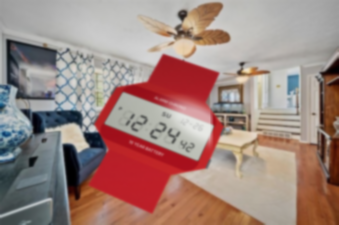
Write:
12,24
